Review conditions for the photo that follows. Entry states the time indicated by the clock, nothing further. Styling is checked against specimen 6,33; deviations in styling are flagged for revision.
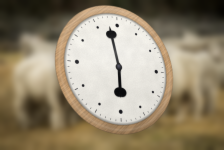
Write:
5,58
